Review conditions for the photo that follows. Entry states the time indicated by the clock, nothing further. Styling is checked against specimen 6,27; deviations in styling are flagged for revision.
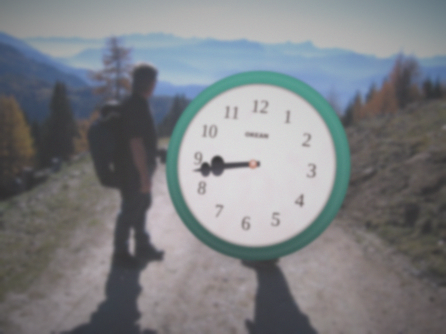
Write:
8,43
